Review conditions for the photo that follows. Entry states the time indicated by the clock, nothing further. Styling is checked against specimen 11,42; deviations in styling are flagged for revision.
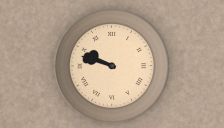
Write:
9,48
